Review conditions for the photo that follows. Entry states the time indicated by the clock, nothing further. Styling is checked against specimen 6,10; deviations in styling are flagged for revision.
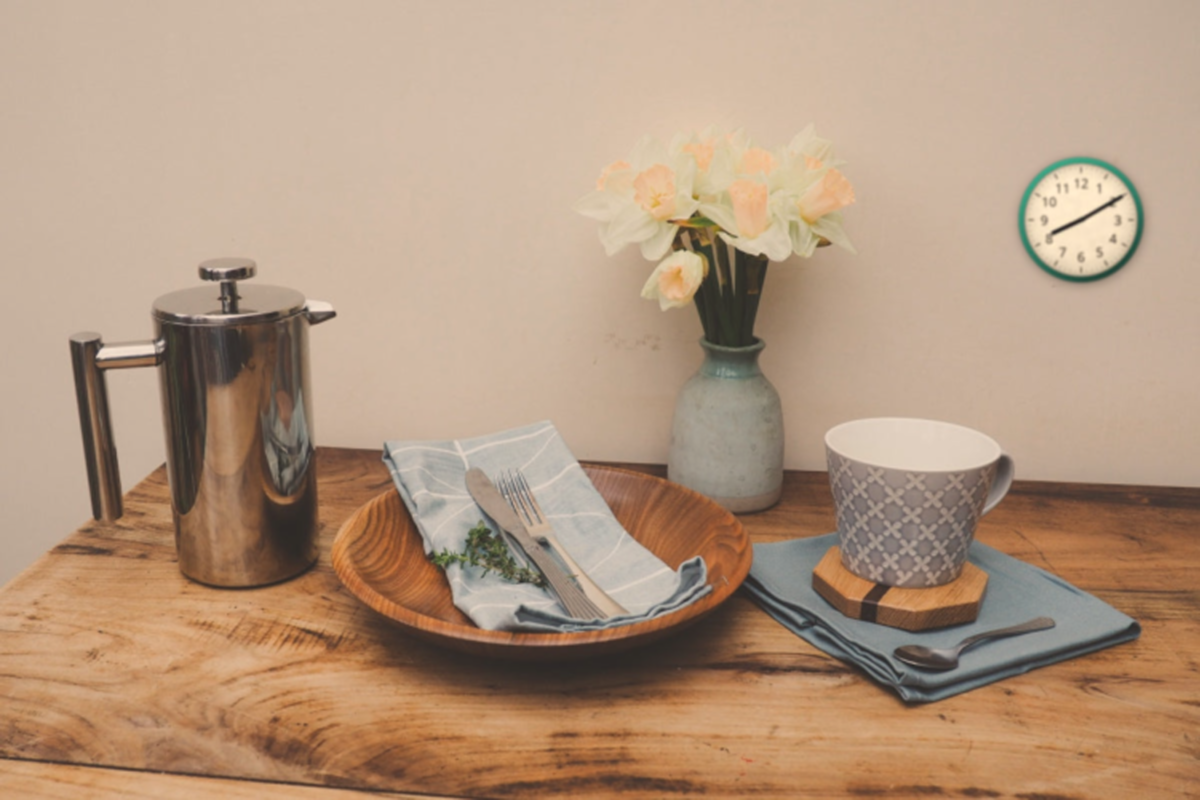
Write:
8,10
